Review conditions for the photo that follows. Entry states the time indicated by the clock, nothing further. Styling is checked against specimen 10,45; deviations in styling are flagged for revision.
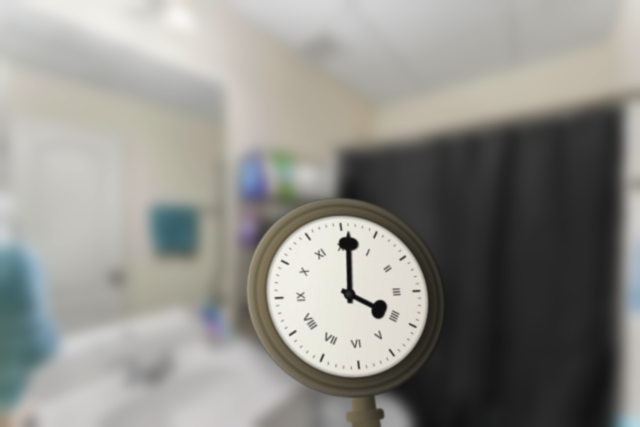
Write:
4,01
